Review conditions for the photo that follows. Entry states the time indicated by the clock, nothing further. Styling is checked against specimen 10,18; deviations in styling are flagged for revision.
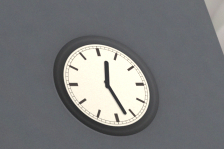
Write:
12,27
